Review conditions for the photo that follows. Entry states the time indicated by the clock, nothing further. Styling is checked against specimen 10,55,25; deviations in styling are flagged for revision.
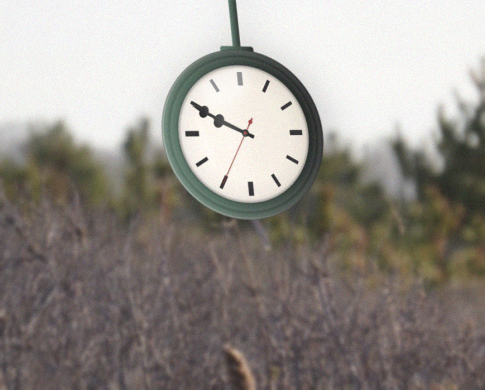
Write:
9,49,35
